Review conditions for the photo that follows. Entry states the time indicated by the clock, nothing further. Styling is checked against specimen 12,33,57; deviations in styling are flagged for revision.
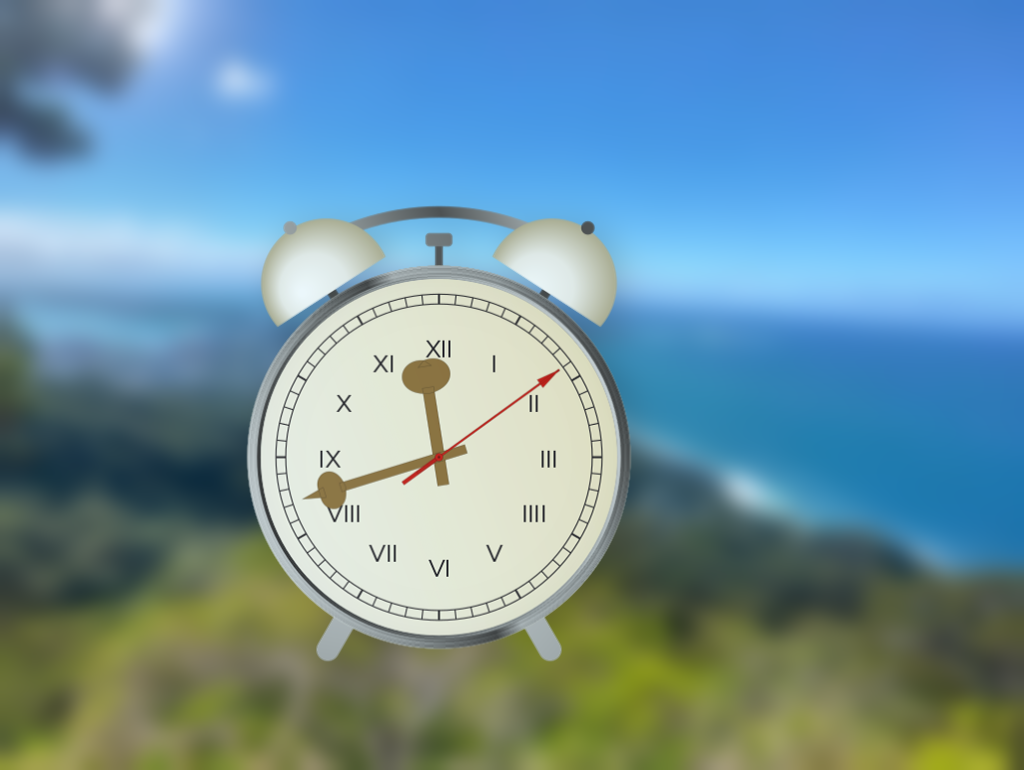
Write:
11,42,09
